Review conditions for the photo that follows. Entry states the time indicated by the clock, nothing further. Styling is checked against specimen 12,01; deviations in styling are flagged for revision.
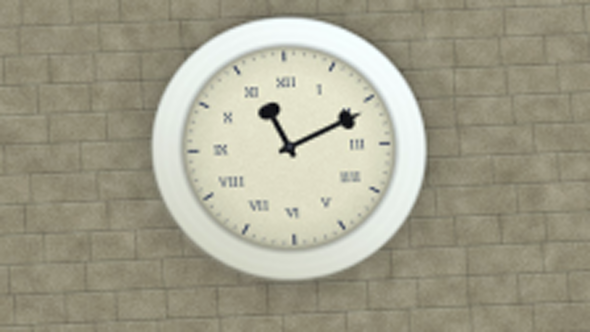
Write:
11,11
